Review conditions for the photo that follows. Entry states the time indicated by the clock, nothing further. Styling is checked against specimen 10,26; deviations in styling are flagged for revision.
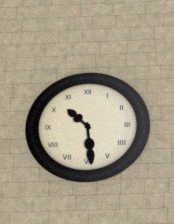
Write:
10,29
